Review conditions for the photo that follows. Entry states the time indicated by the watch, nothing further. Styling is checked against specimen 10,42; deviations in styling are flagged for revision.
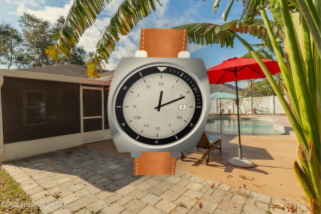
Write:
12,11
